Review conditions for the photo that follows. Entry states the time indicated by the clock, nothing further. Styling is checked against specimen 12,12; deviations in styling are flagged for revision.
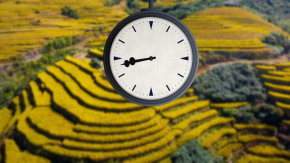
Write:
8,43
